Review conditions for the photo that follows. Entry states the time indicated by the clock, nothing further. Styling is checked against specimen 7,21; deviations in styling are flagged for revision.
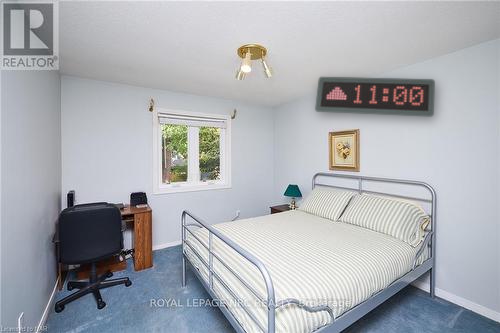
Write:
11,00
